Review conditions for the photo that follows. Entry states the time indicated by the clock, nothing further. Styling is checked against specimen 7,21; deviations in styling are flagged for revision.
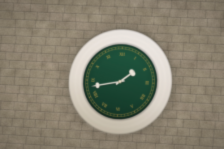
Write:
1,43
